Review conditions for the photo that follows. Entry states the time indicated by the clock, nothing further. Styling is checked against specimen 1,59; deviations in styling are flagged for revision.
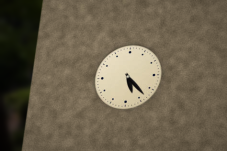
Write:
5,23
